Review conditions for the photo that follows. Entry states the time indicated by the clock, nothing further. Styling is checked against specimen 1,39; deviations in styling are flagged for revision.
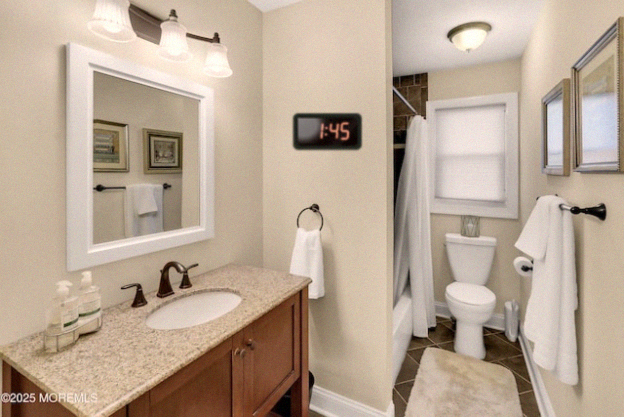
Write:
1,45
